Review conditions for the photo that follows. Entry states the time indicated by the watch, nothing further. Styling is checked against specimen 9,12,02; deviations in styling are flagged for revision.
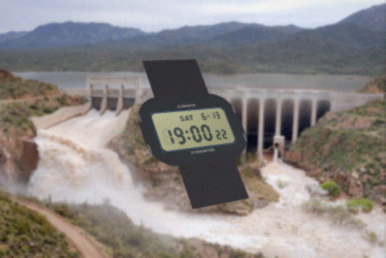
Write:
19,00,22
